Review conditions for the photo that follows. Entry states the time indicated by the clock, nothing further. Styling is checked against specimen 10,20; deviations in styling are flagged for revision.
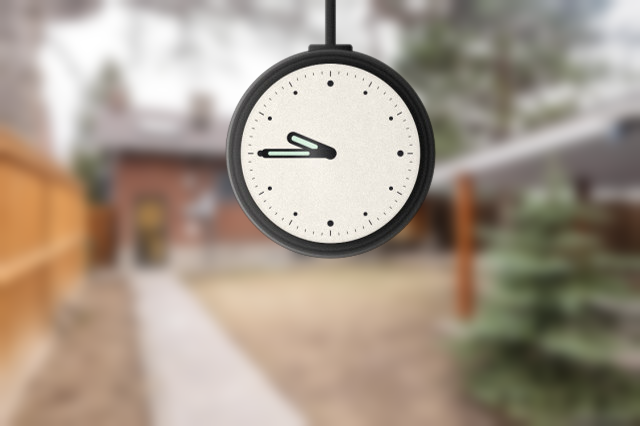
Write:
9,45
